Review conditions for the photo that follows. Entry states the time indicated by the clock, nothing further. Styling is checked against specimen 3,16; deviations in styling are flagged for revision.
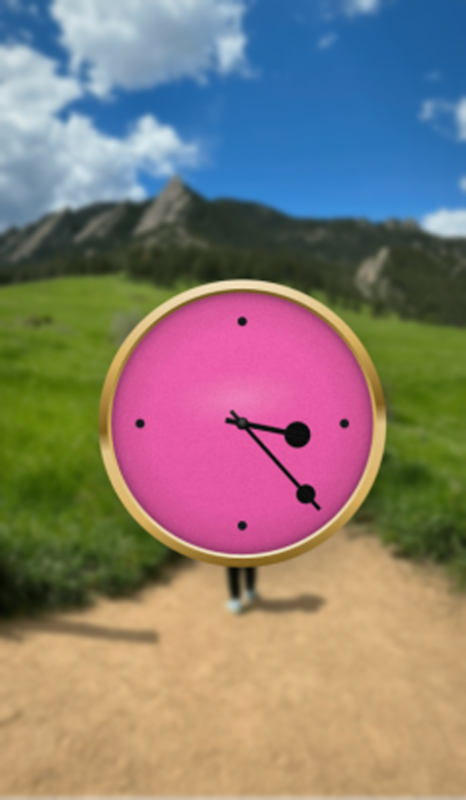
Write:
3,23
